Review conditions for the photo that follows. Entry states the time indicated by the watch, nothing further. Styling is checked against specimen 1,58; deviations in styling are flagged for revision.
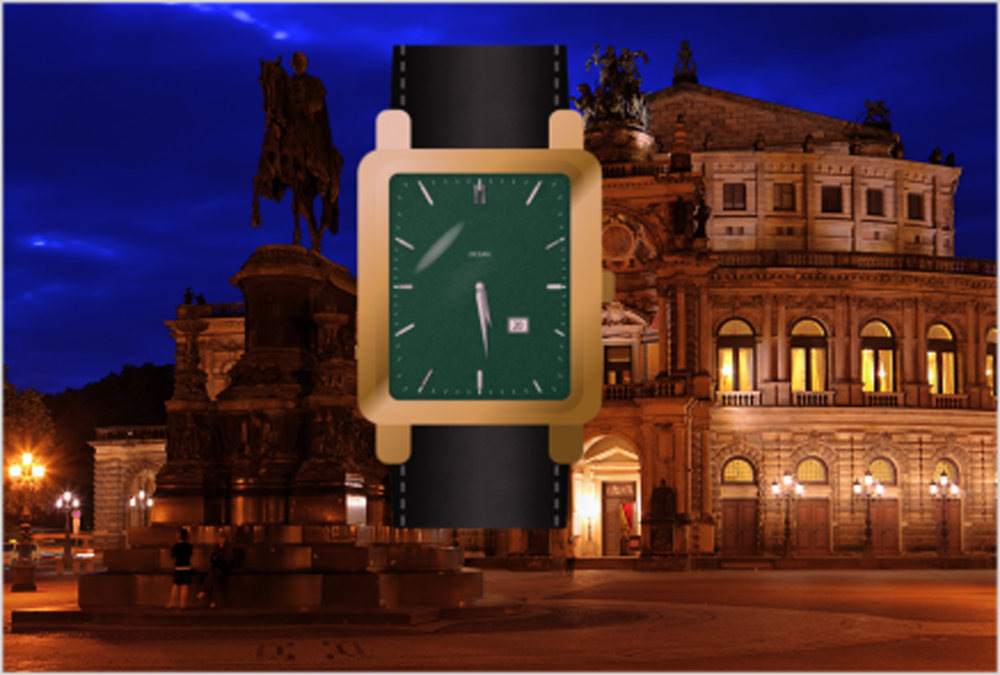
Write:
5,29
